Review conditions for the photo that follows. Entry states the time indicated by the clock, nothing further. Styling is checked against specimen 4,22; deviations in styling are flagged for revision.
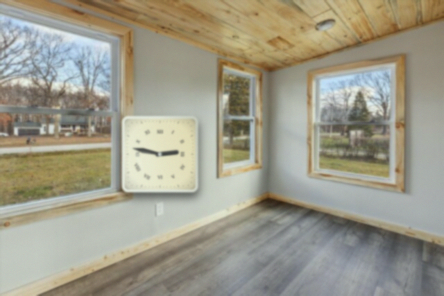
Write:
2,47
